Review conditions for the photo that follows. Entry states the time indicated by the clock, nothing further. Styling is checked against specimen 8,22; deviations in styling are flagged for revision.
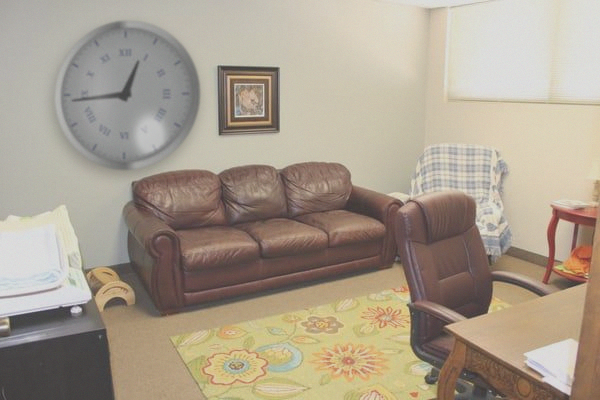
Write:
12,44
